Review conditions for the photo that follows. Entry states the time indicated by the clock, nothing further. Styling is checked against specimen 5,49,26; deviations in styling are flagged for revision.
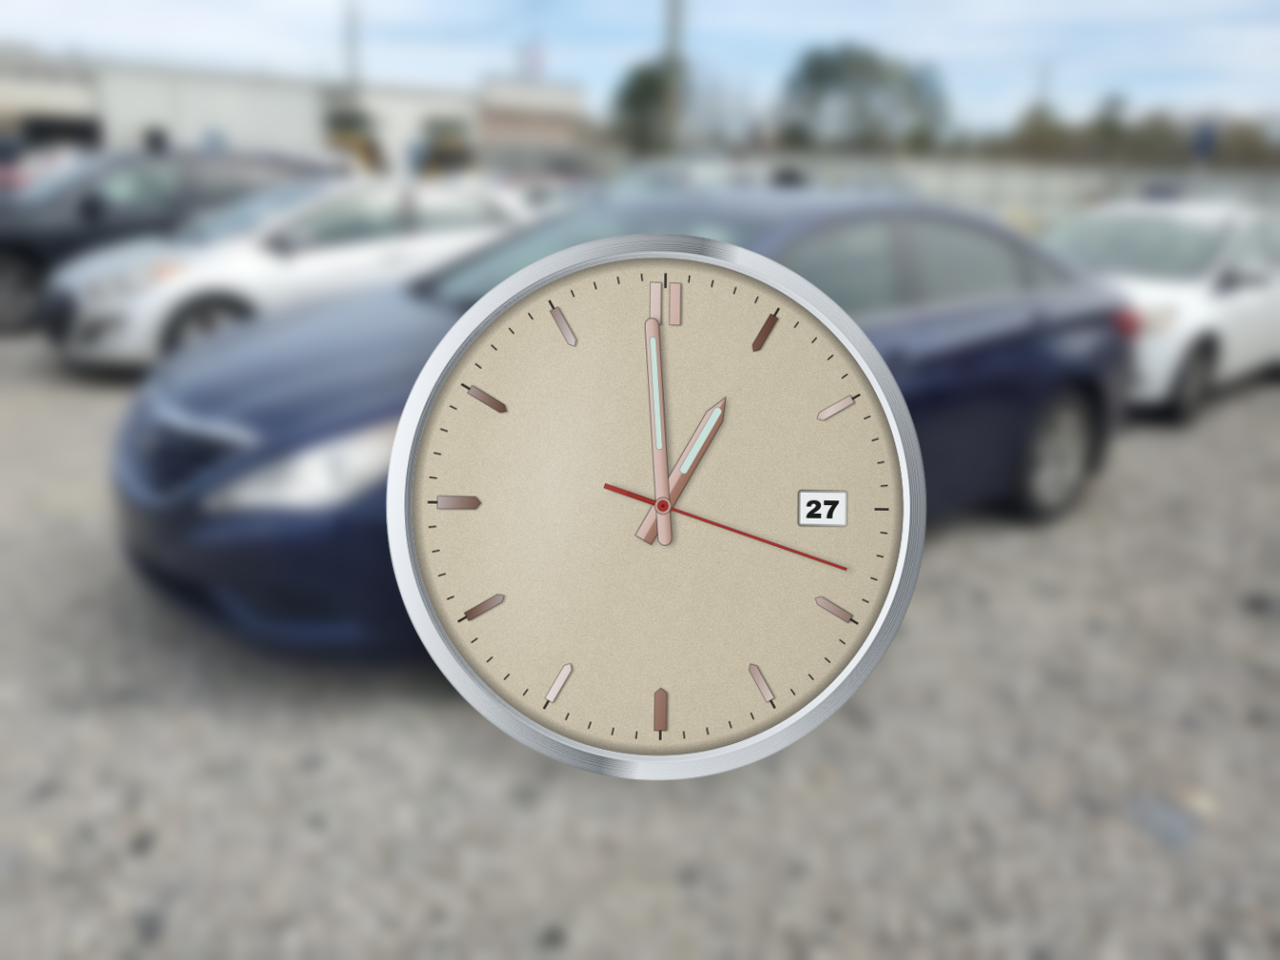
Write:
12,59,18
